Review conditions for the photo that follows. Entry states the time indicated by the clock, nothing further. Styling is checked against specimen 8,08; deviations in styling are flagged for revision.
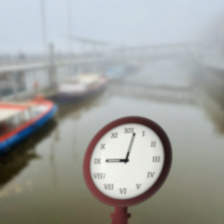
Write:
9,02
